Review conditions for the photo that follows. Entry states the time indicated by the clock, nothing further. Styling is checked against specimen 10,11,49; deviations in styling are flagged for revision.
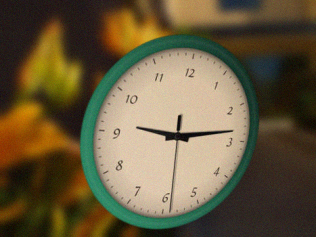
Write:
9,13,29
